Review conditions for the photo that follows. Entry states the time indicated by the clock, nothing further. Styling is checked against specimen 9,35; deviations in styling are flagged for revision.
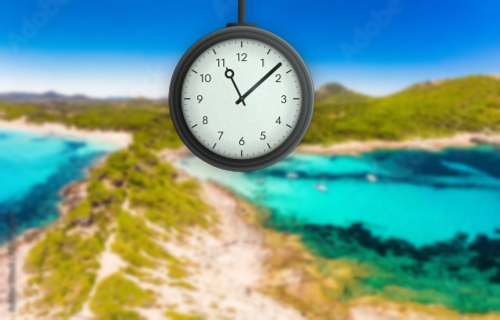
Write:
11,08
